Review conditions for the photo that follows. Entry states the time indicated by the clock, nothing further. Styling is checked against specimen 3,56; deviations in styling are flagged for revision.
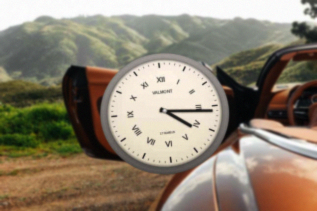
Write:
4,16
